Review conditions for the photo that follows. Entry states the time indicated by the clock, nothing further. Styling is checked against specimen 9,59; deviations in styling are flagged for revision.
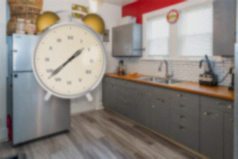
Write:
1,38
